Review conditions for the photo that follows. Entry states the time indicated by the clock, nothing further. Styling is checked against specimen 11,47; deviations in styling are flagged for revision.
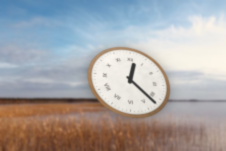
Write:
12,22
